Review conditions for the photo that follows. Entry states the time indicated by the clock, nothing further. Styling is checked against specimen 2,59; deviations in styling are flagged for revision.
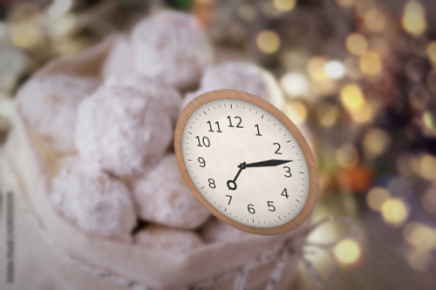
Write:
7,13
